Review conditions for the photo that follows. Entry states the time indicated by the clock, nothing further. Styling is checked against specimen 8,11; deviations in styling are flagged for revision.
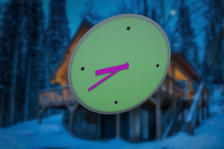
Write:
8,39
